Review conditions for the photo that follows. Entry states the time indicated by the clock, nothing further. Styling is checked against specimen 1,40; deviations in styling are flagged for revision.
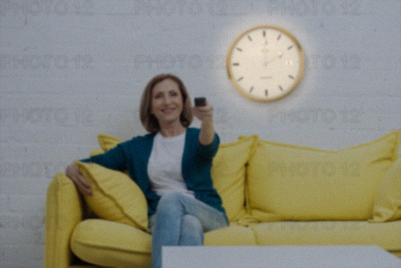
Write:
2,00
